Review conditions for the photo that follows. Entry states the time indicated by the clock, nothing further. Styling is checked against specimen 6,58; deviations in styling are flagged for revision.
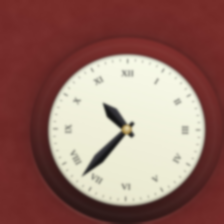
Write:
10,37
